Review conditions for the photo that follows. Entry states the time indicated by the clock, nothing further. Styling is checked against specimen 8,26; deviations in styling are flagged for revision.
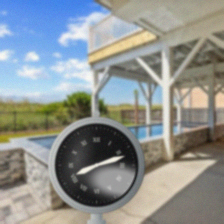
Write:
8,12
